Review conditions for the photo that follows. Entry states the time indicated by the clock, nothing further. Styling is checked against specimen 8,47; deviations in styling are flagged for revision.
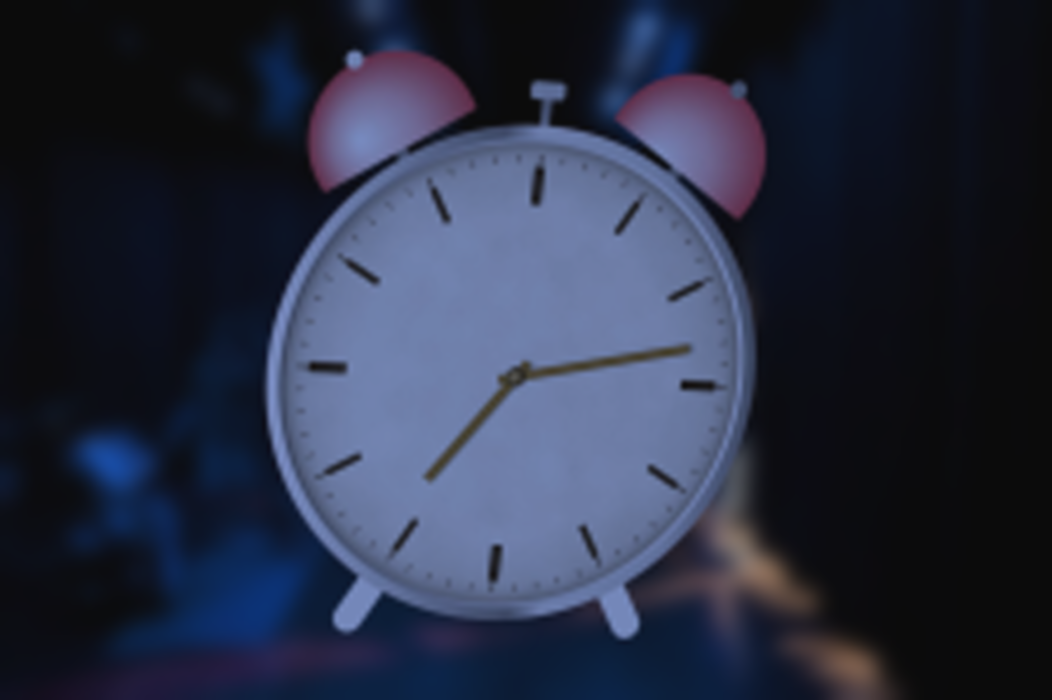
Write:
7,13
